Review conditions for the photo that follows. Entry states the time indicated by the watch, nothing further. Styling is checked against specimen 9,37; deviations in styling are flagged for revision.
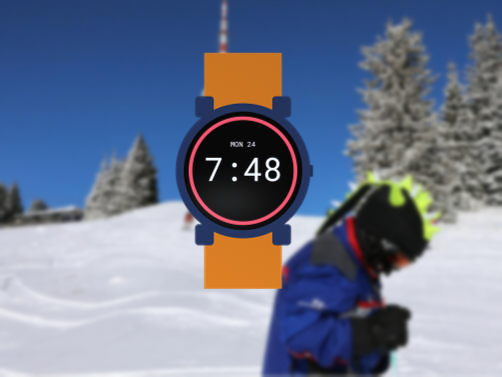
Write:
7,48
